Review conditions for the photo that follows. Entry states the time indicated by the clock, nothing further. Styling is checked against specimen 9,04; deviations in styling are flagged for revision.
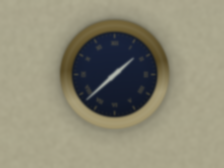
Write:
1,38
